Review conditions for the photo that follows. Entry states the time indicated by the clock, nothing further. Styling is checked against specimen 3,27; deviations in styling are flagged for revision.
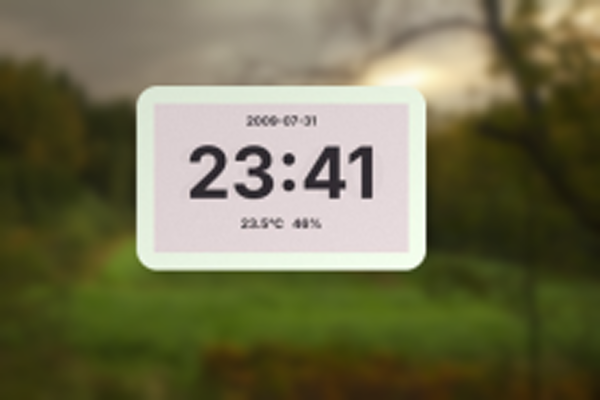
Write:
23,41
